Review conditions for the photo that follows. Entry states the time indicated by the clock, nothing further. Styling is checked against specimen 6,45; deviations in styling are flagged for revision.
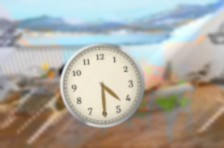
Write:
4,30
